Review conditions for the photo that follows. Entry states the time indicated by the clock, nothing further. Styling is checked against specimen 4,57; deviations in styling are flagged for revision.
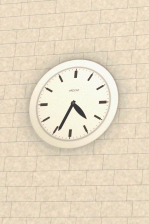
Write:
4,34
